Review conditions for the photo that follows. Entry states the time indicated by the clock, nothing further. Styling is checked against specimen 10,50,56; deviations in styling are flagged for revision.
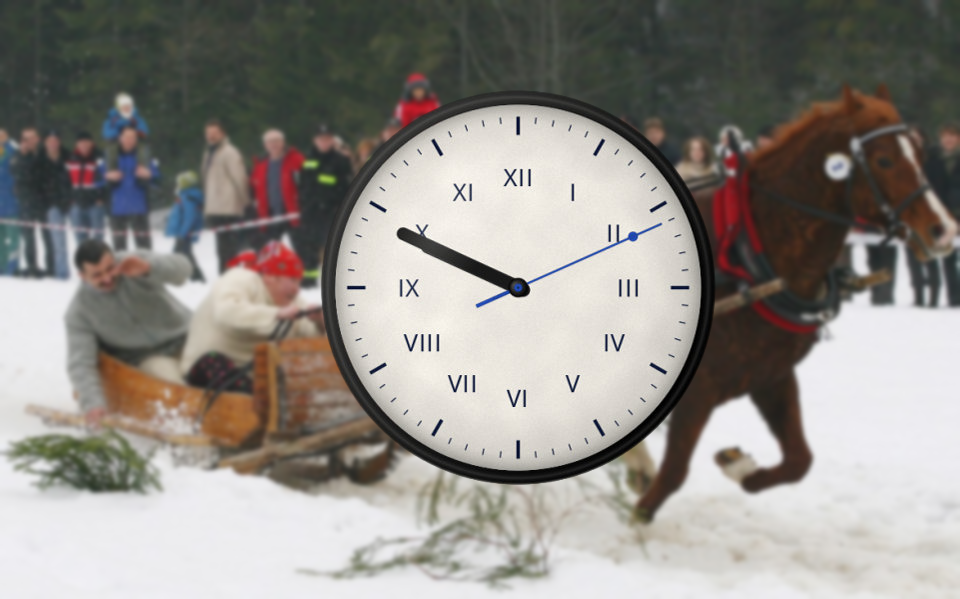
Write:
9,49,11
